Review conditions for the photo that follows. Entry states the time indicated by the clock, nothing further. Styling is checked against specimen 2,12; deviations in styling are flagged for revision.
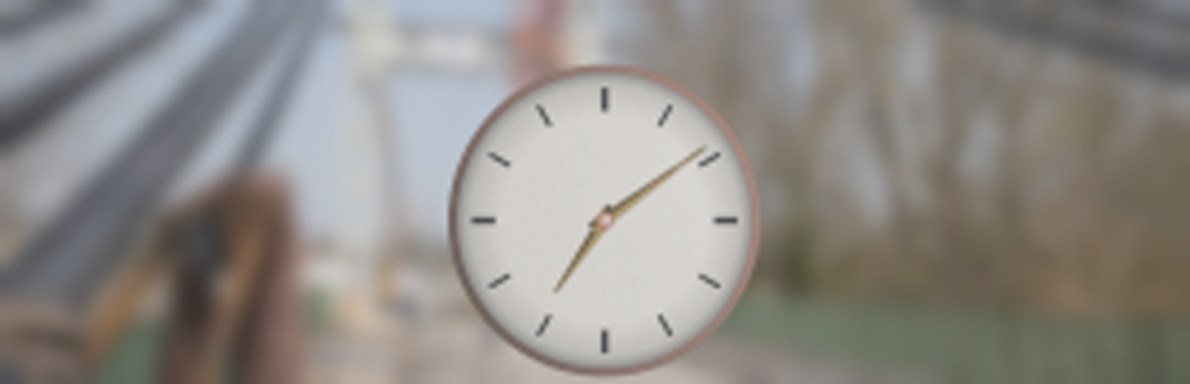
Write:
7,09
